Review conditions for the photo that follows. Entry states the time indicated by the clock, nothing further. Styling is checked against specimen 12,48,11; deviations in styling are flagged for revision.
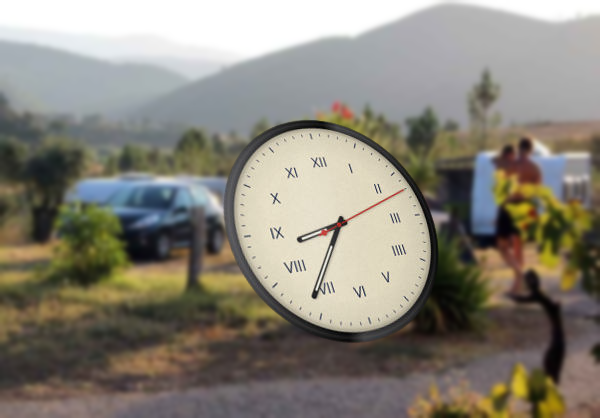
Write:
8,36,12
